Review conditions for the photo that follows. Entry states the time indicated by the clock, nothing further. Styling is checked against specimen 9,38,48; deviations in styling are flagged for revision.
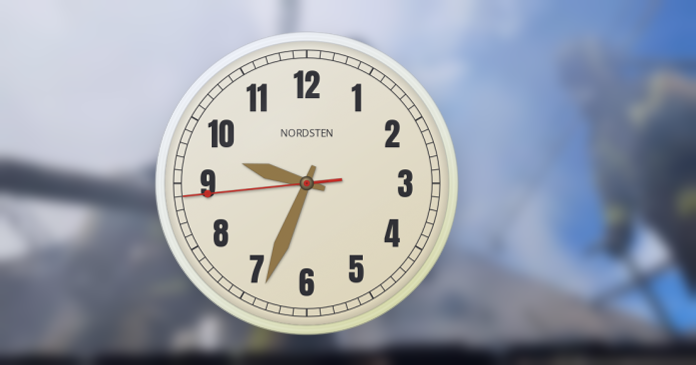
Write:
9,33,44
